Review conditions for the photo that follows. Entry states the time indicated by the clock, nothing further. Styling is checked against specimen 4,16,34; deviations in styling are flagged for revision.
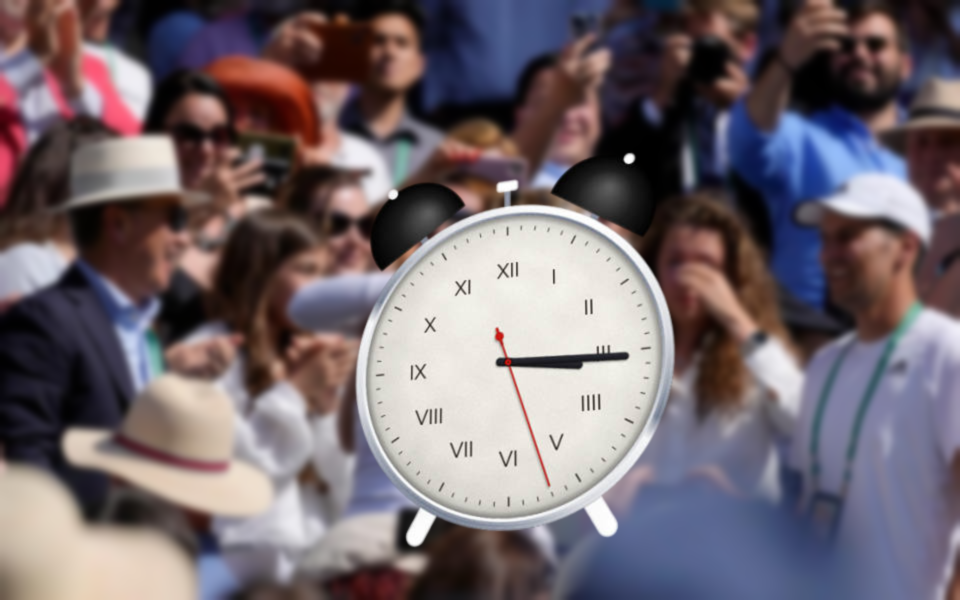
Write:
3,15,27
